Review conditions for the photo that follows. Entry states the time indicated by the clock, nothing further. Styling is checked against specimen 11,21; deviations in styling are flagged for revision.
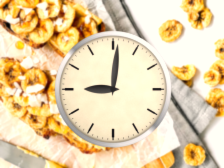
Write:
9,01
